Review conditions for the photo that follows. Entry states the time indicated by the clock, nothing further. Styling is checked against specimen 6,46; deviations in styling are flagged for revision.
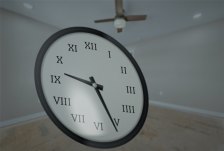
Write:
9,26
